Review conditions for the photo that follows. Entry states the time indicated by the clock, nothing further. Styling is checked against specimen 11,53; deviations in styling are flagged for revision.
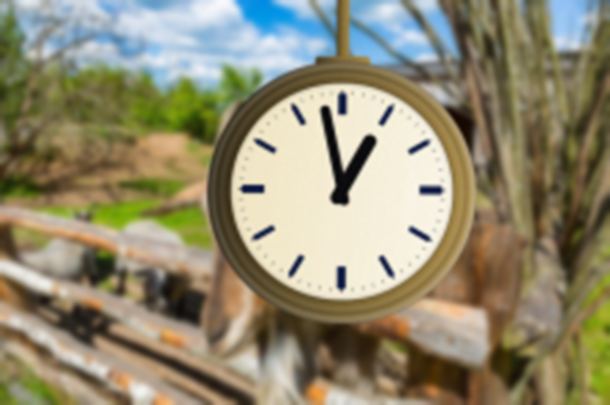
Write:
12,58
